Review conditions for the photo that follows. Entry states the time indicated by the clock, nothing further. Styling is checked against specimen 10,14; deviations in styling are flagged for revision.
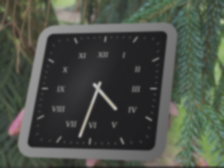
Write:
4,32
